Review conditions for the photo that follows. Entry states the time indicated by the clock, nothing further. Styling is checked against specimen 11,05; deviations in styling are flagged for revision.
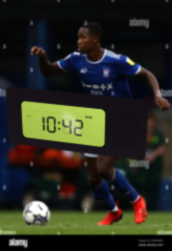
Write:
10,42
